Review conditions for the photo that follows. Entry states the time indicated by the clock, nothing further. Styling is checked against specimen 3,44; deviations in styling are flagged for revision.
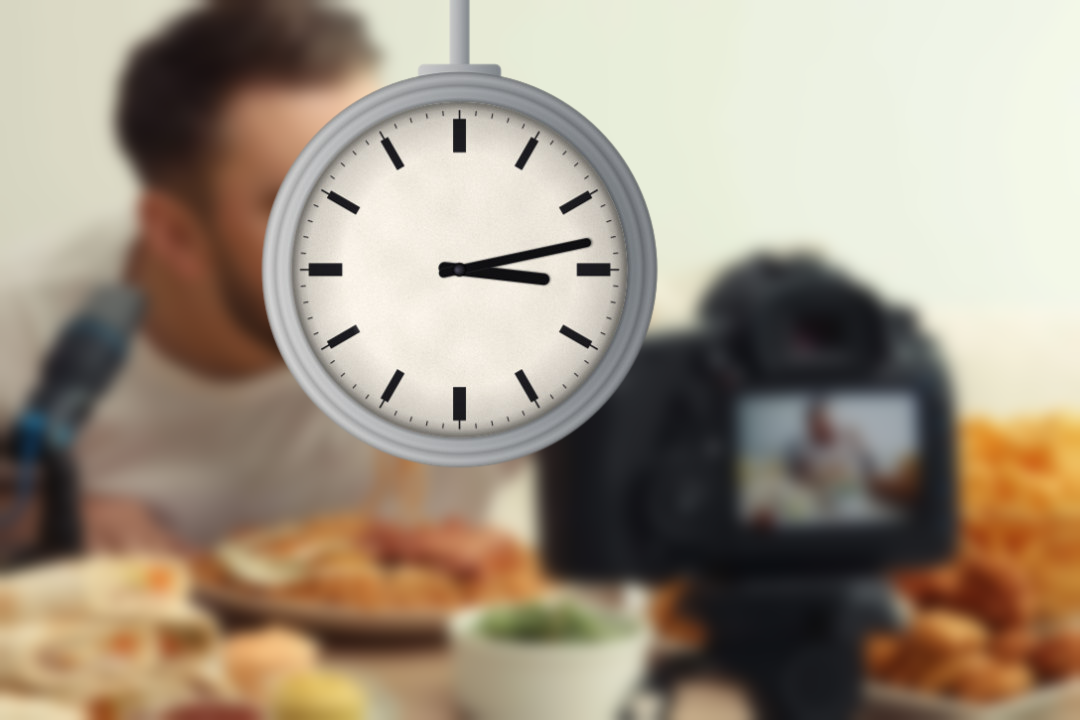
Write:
3,13
